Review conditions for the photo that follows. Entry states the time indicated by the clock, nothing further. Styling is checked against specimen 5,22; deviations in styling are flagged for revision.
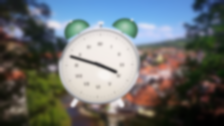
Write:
3,48
